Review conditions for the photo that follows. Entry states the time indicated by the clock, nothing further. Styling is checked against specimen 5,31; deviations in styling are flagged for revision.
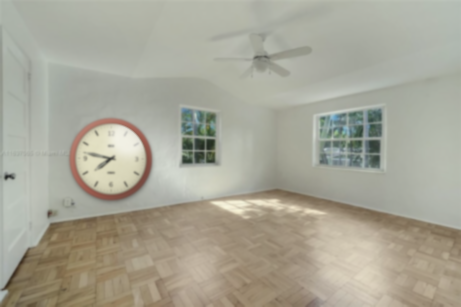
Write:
7,47
